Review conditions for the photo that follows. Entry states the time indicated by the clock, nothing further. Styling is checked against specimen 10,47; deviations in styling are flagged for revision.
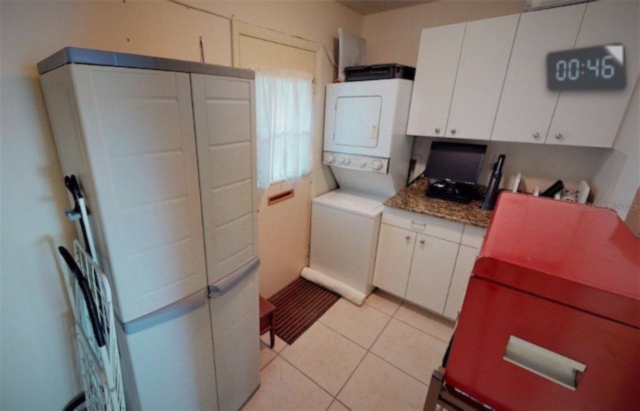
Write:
0,46
